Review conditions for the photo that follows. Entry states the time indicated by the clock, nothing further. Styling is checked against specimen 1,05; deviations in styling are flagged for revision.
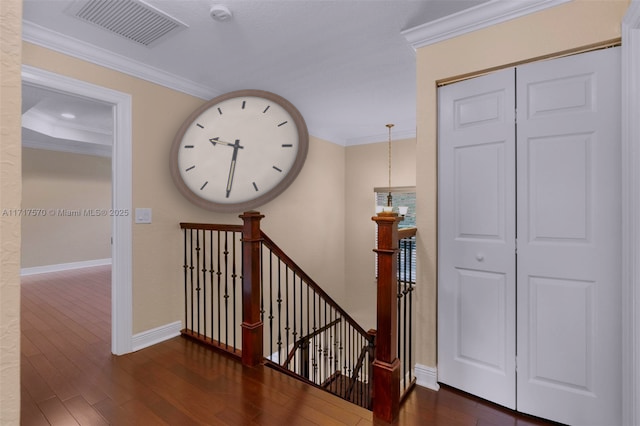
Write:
9,30
